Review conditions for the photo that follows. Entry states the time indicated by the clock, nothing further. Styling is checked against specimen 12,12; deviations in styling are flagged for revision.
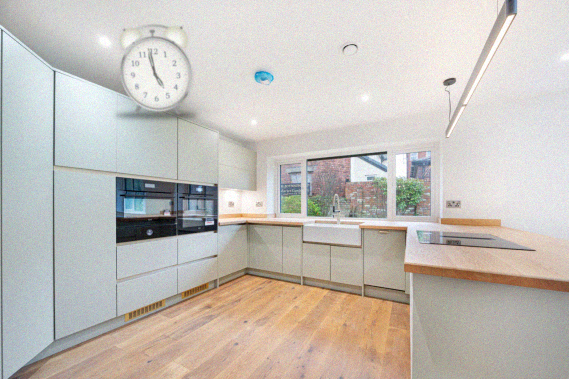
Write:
4,58
